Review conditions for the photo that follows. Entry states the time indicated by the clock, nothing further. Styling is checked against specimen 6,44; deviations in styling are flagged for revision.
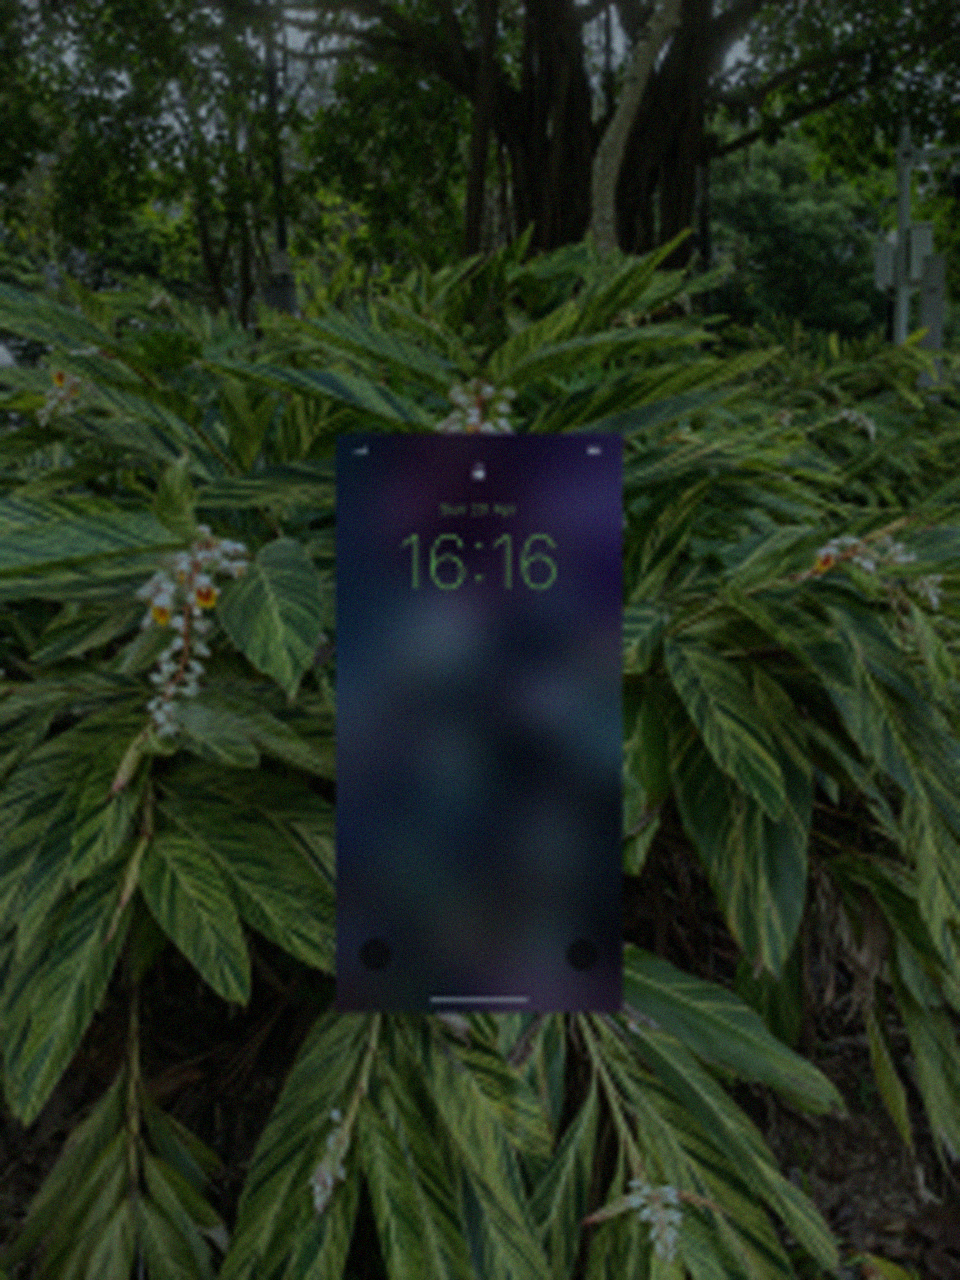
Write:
16,16
